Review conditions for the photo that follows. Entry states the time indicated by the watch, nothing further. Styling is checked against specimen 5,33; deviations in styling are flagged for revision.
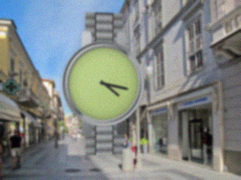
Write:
4,17
